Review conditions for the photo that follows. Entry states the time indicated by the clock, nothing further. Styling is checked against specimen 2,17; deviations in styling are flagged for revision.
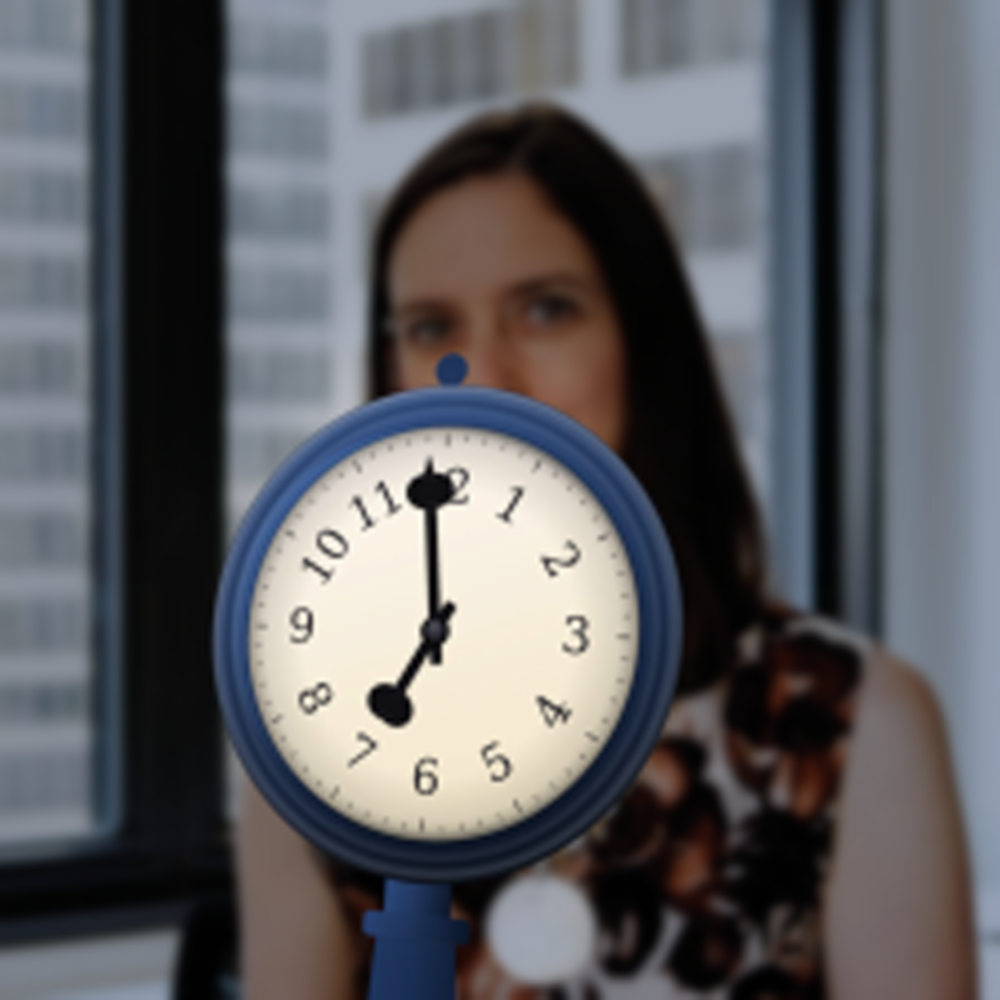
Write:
6,59
